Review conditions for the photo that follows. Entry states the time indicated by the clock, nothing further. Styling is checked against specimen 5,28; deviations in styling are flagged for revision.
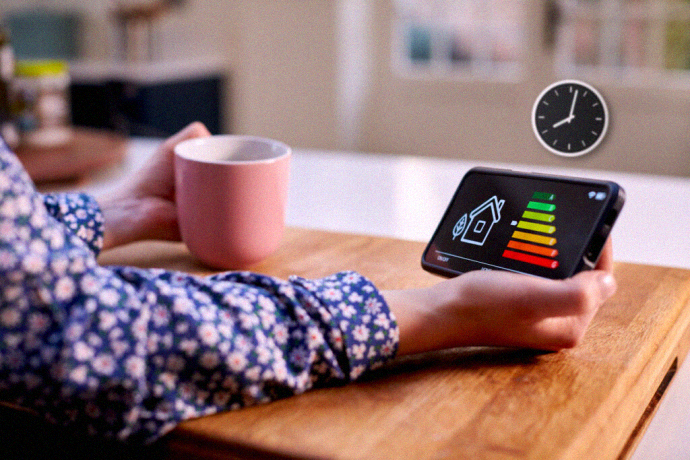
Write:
8,02
